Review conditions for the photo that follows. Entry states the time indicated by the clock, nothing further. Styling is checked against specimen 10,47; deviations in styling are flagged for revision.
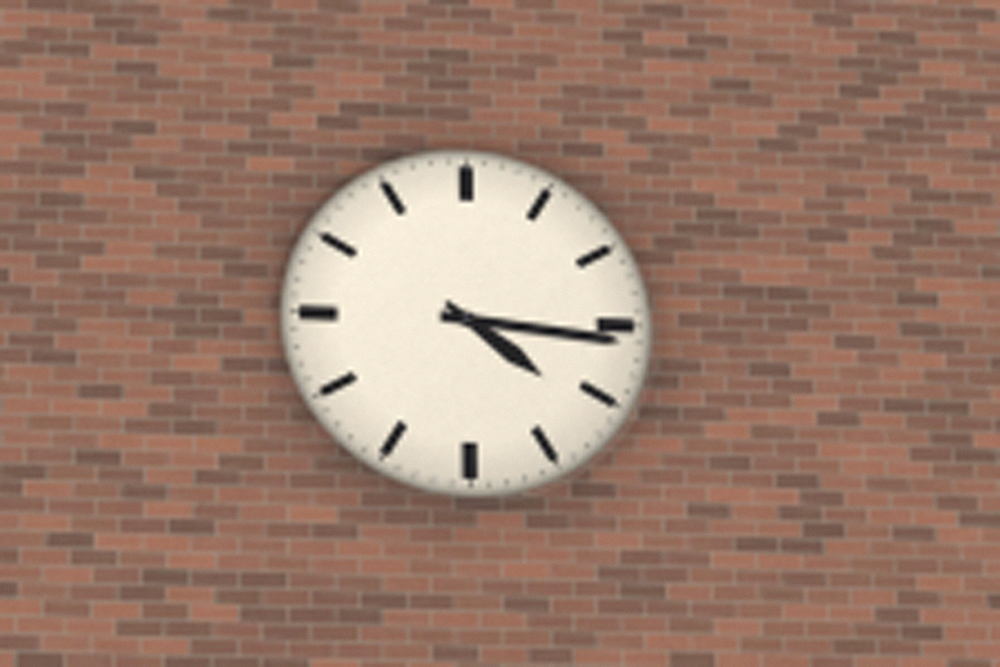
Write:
4,16
